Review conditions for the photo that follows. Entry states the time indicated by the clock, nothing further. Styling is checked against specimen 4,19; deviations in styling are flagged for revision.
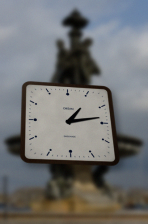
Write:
1,13
